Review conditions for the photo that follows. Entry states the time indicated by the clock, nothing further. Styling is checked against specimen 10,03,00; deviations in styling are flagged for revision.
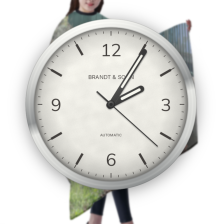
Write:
2,05,22
